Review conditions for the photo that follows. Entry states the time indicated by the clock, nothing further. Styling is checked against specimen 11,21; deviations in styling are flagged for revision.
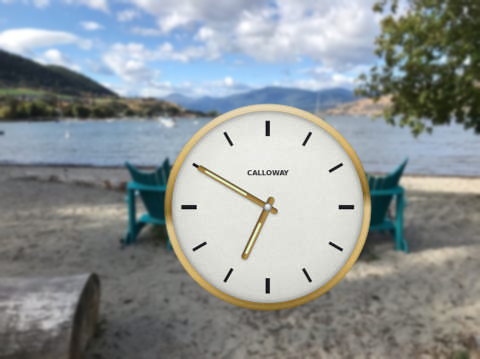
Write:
6,50
